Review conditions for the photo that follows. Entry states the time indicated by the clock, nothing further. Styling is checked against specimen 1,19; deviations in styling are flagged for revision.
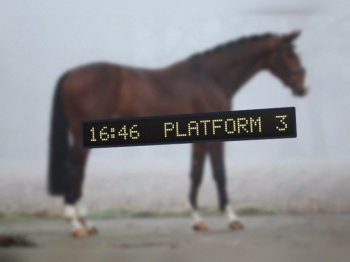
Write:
16,46
